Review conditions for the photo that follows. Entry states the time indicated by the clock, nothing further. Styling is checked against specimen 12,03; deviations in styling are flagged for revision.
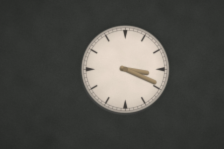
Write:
3,19
